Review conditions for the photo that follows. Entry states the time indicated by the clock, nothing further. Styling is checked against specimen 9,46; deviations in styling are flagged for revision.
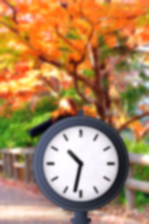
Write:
10,32
